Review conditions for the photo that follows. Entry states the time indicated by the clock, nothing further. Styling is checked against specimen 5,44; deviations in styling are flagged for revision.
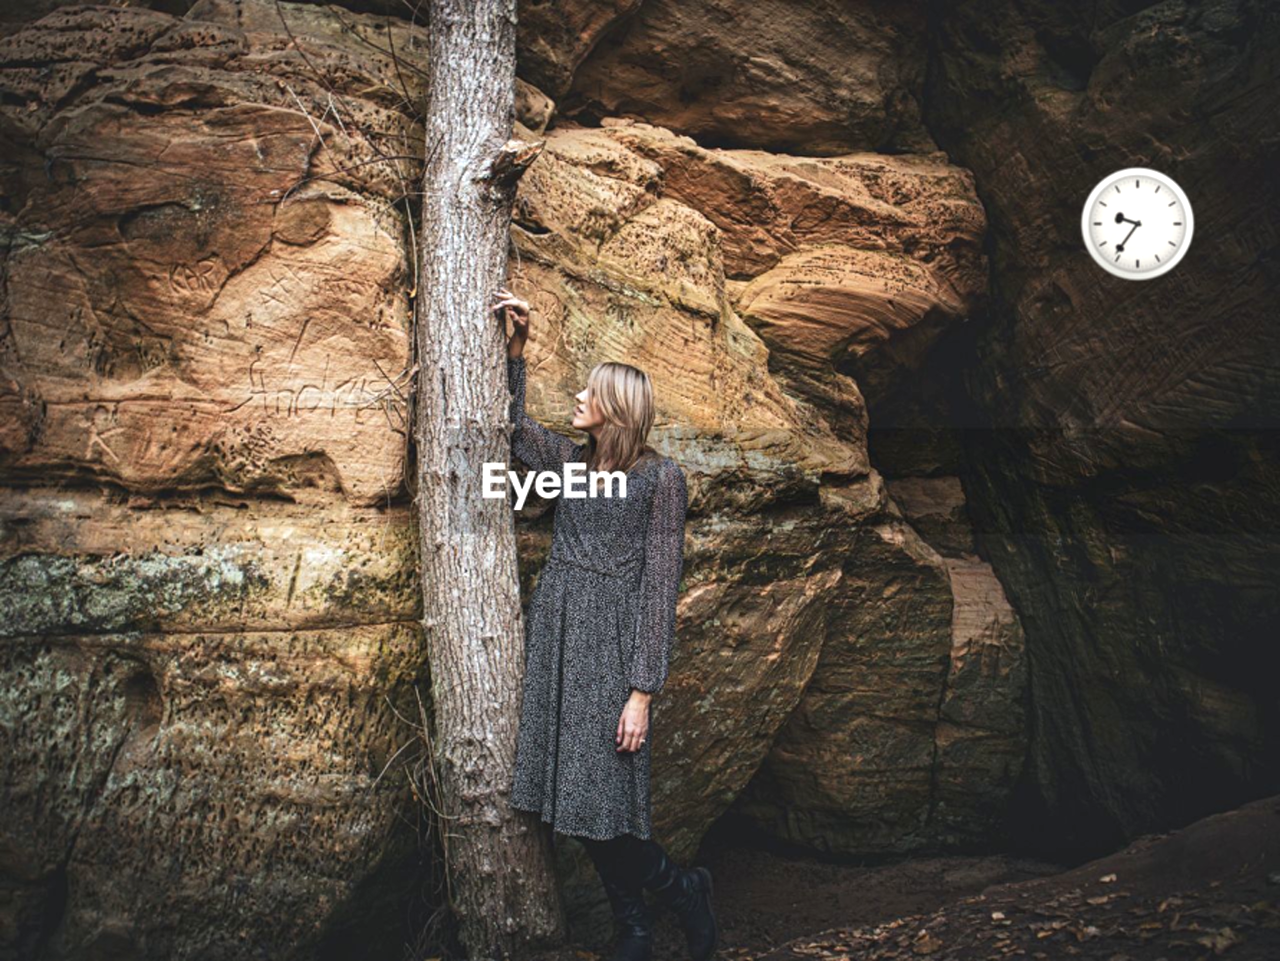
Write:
9,36
